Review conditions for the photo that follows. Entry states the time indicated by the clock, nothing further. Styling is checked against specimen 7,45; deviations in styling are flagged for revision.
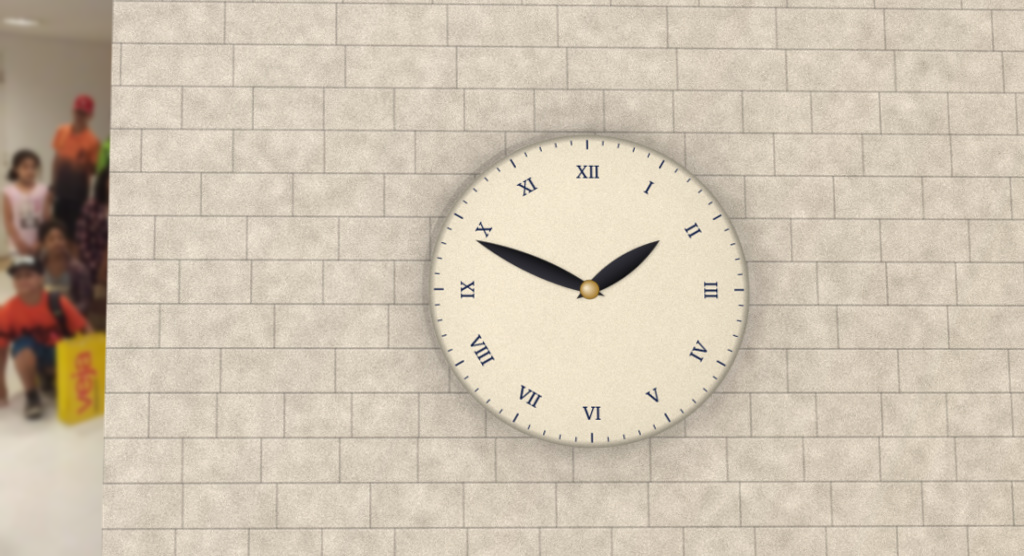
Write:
1,49
